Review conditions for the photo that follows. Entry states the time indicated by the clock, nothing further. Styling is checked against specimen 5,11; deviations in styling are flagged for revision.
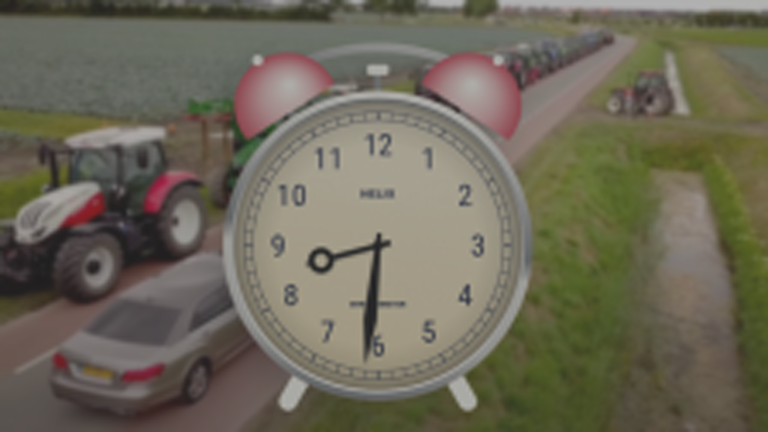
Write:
8,31
